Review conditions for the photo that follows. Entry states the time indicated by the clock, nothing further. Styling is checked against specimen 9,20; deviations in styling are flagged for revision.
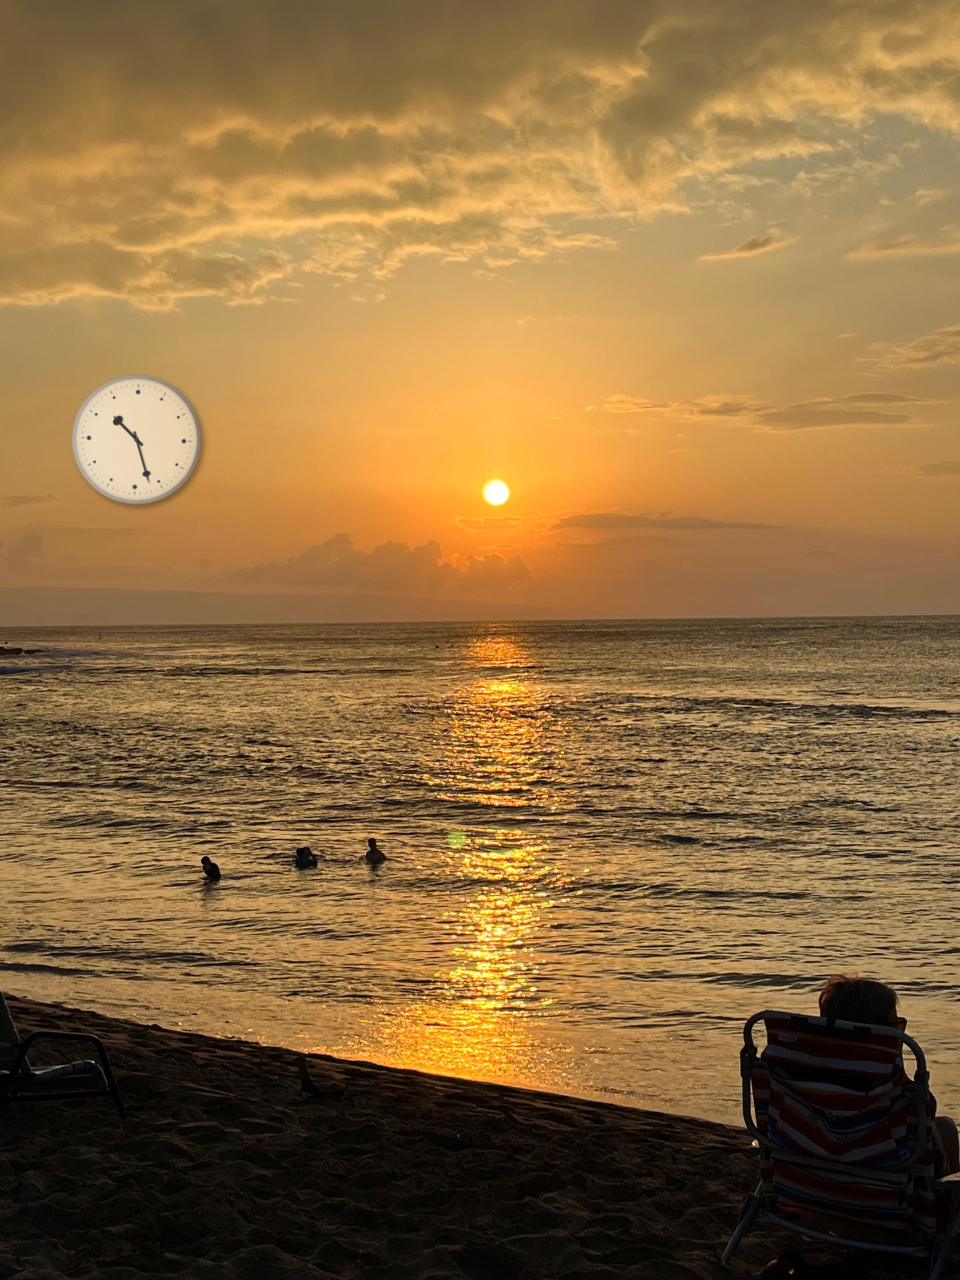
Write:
10,27
